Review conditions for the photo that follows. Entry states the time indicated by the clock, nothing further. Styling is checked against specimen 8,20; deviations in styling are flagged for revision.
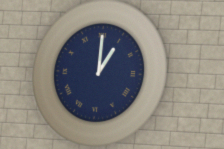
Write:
1,00
